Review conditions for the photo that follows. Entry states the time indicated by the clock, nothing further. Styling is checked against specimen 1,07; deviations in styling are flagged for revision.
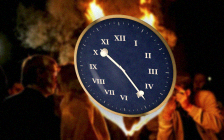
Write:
10,24
